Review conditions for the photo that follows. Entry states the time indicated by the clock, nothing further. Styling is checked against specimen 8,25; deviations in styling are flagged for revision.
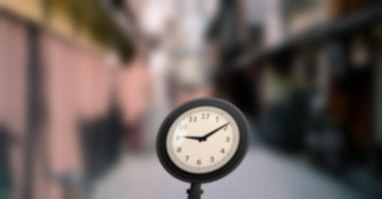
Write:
9,09
